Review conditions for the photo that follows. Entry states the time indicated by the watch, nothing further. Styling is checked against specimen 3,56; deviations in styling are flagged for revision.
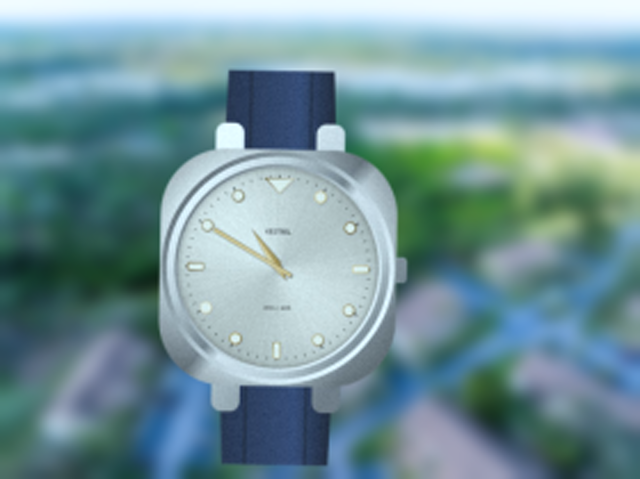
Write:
10,50
